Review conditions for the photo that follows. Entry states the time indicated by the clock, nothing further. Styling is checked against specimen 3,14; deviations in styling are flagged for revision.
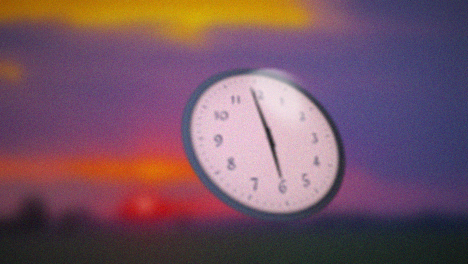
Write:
5,59
